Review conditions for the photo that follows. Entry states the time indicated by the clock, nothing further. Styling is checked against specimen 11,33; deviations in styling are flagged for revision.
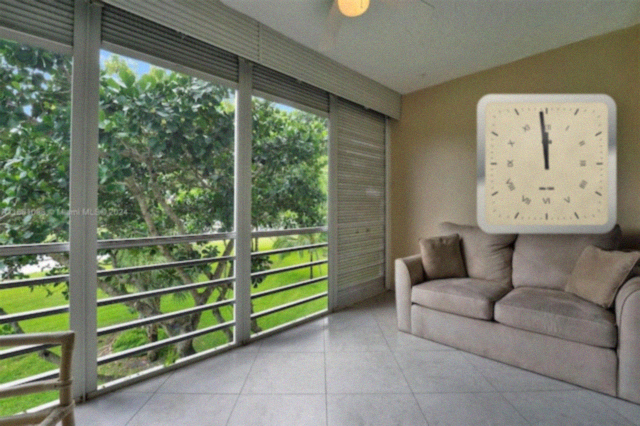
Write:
11,59
